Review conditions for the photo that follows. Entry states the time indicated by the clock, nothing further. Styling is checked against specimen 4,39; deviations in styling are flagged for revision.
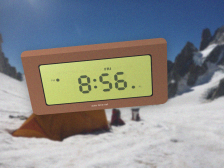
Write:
8,56
